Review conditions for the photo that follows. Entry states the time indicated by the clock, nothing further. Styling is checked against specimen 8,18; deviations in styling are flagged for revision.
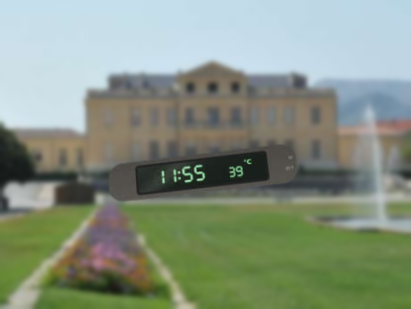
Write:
11,55
